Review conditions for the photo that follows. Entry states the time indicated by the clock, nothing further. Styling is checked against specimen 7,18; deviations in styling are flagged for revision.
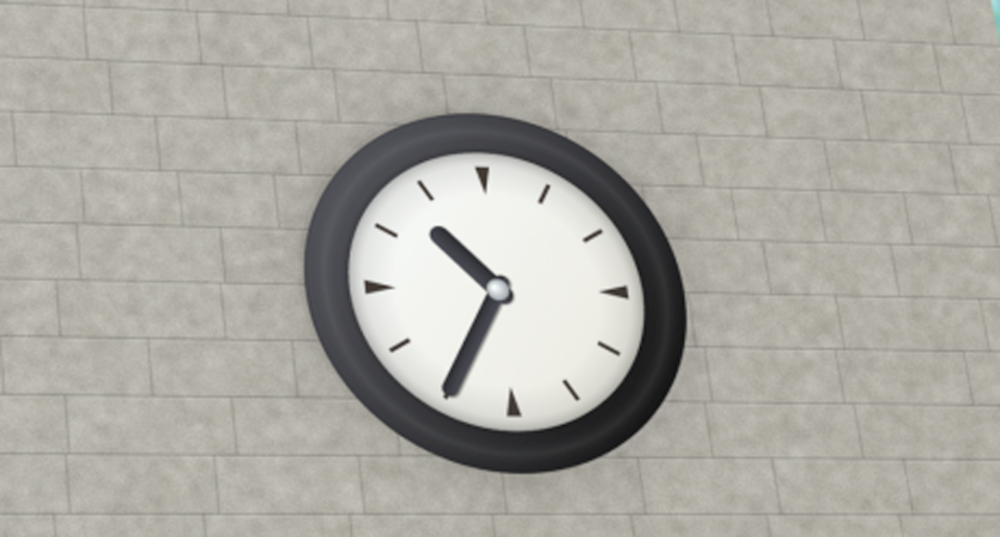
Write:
10,35
